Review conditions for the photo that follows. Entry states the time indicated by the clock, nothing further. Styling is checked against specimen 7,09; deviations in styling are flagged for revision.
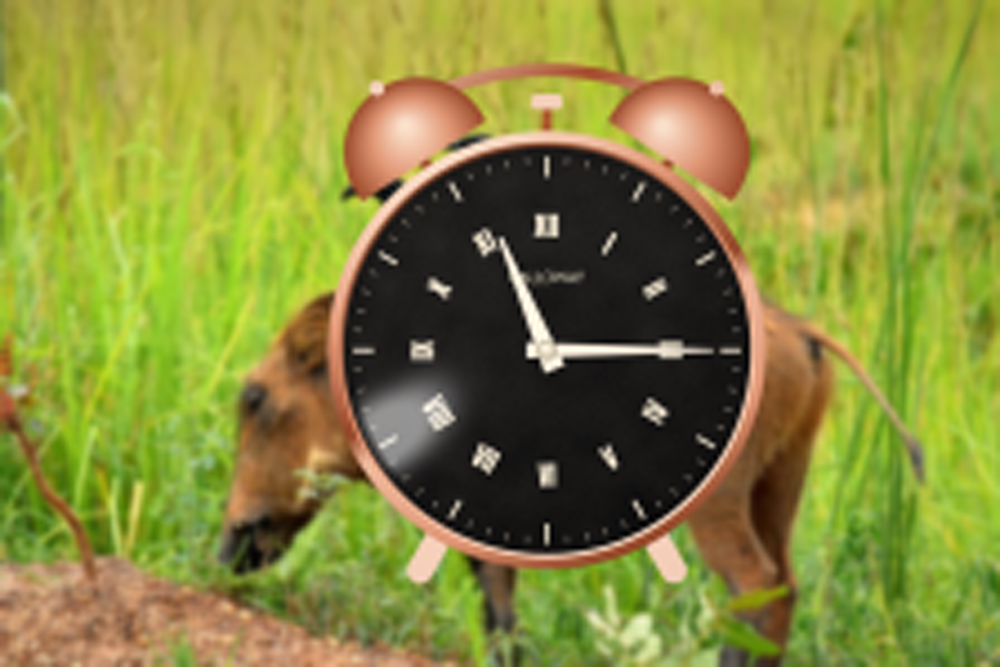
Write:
11,15
